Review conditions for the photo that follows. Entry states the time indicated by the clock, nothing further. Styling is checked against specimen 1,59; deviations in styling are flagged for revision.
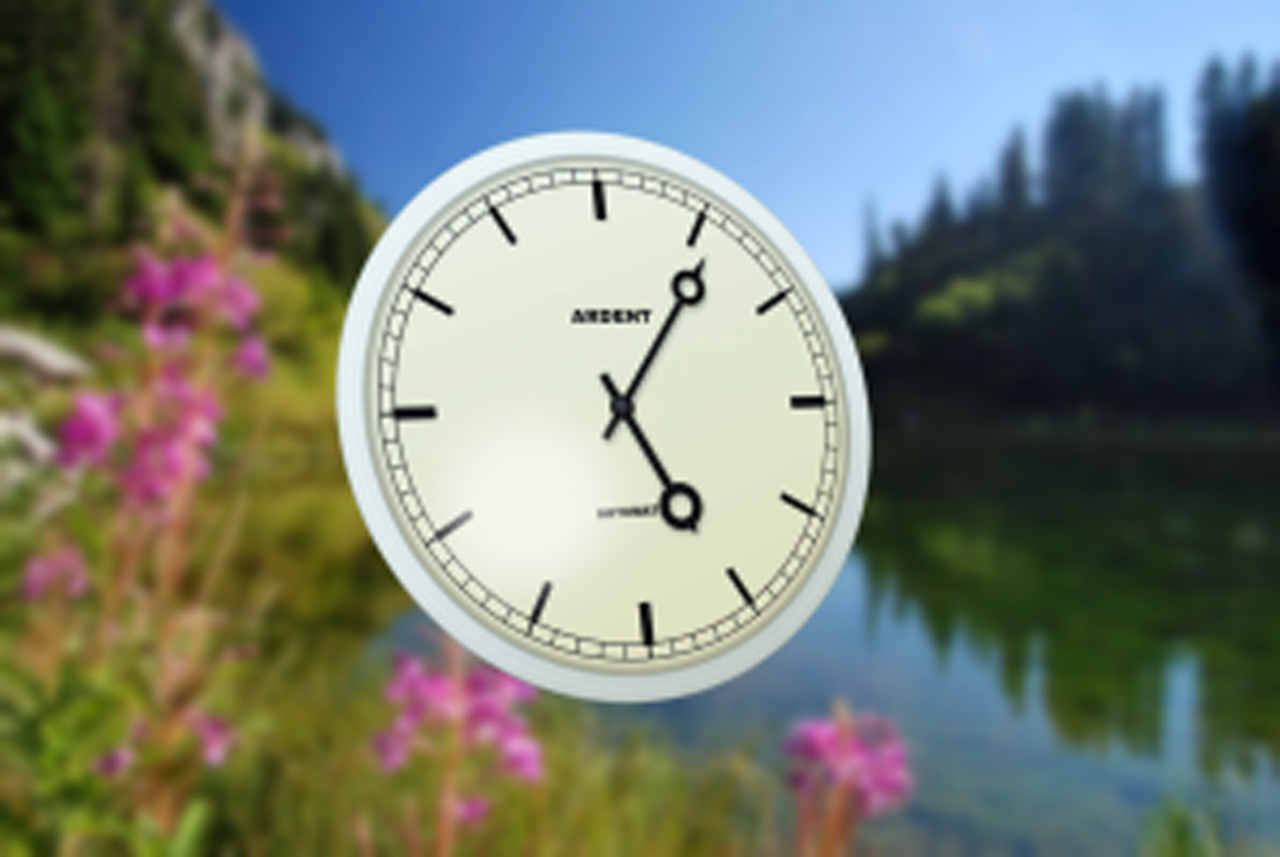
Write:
5,06
